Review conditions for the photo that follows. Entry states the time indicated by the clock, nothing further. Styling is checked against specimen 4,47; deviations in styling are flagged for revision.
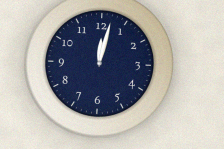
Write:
12,02
